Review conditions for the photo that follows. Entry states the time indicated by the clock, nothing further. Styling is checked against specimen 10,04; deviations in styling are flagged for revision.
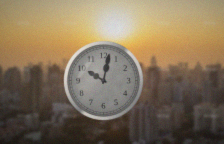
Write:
10,02
